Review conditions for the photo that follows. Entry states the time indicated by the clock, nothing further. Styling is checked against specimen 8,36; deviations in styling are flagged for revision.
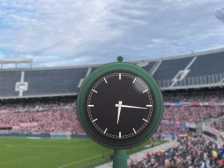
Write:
6,16
